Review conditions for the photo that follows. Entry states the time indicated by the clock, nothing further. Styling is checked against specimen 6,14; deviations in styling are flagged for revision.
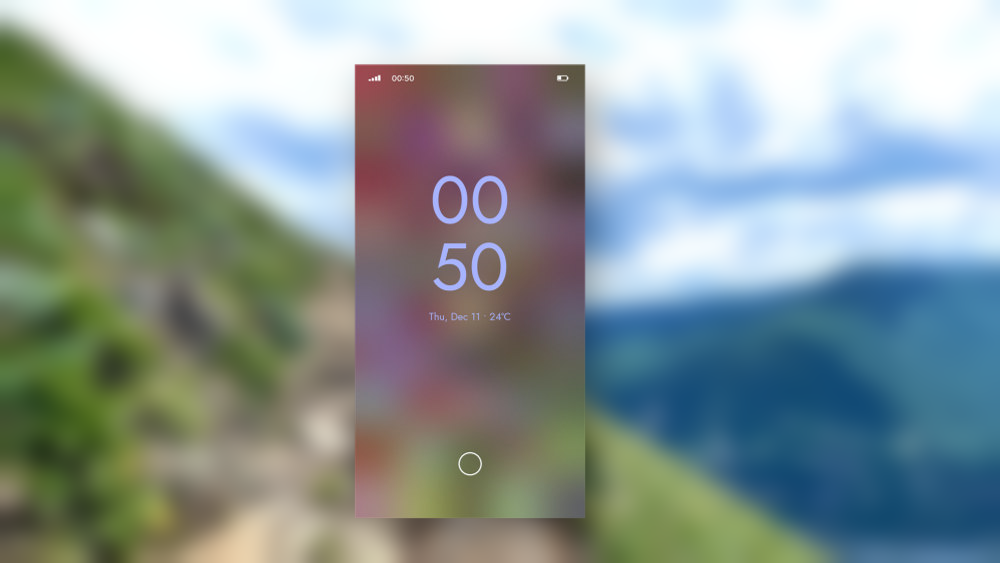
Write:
0,50
